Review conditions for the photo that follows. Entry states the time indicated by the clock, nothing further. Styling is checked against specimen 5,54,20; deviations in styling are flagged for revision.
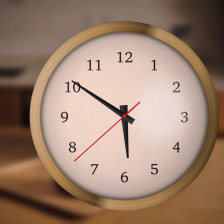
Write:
5,50,38
